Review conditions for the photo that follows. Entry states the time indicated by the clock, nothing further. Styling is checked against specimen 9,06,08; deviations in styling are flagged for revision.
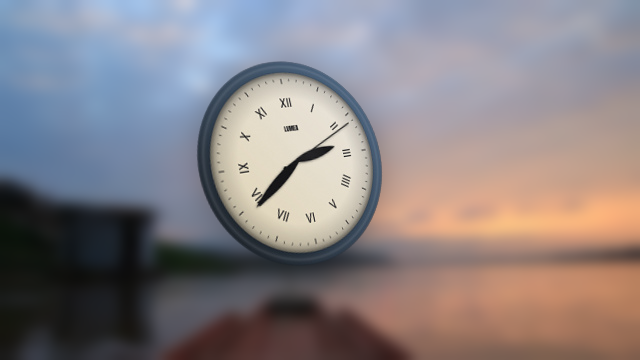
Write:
2,39,11
